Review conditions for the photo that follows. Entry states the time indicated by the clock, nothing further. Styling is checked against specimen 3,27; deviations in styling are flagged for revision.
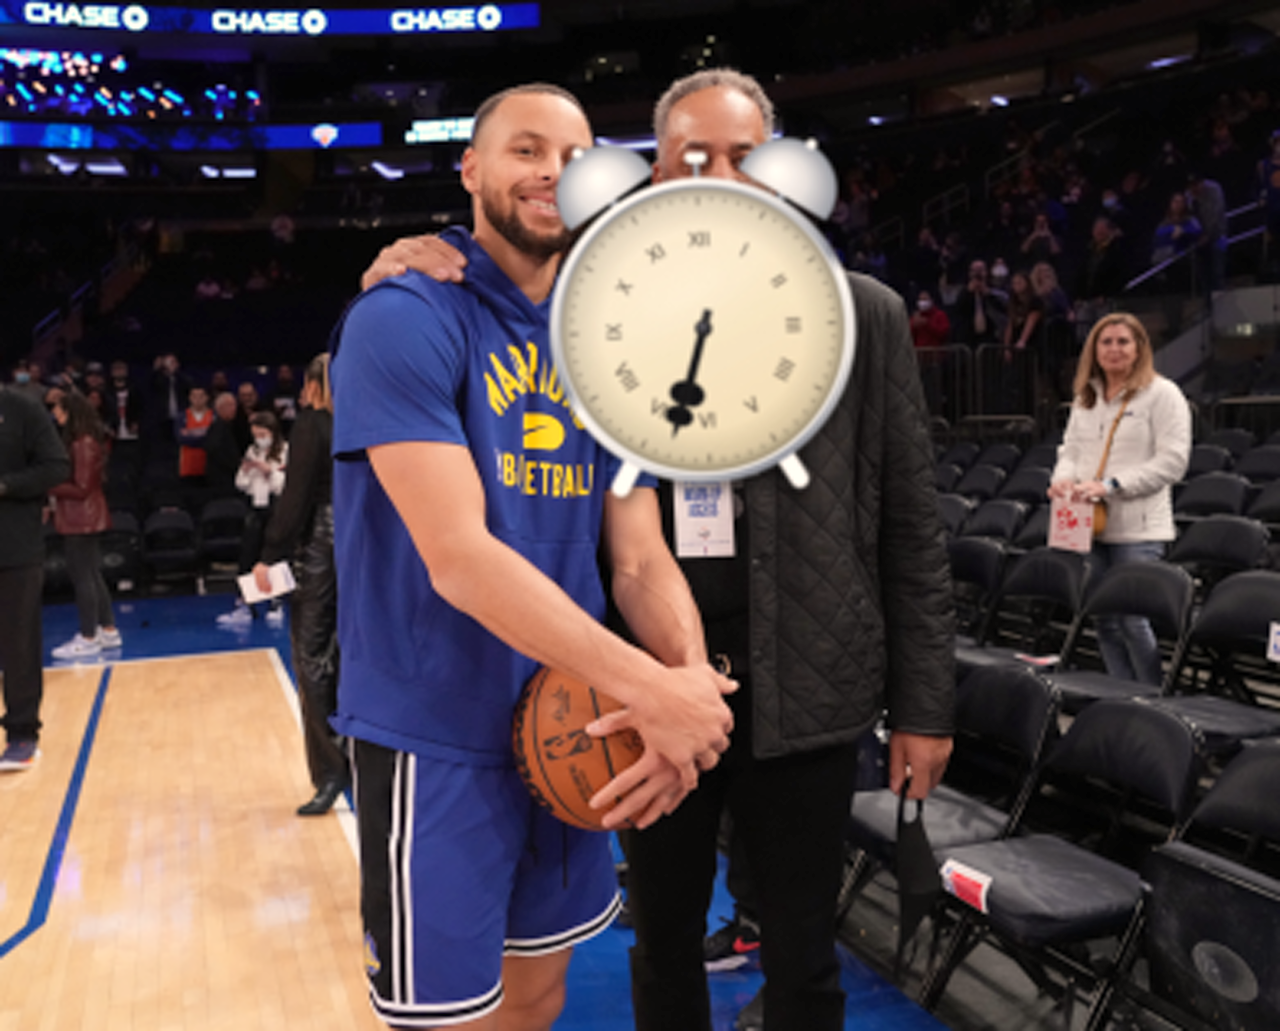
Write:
6,33
